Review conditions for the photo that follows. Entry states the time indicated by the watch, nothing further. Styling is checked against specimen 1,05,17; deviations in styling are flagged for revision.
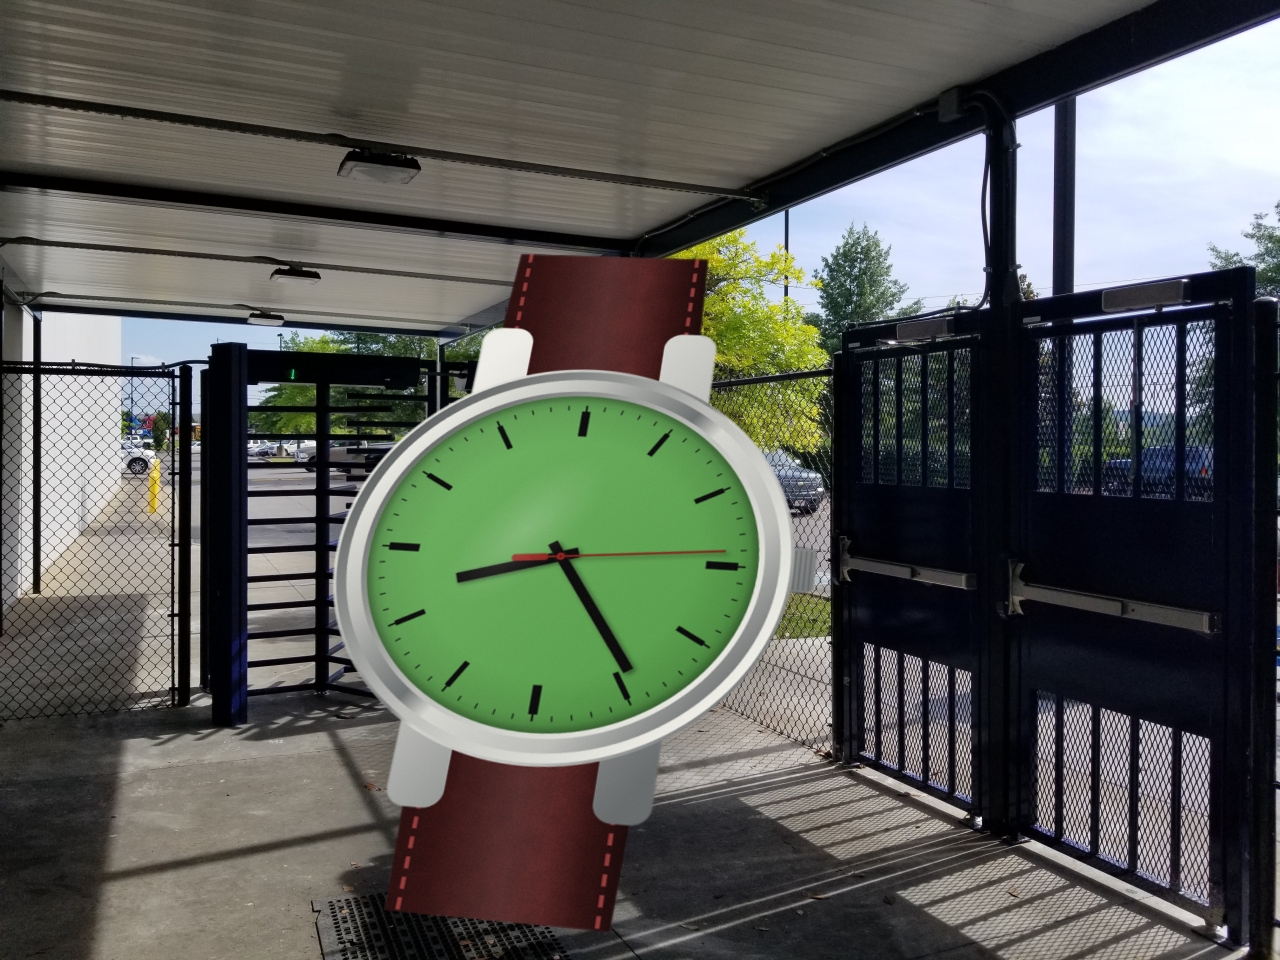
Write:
8,24,14
